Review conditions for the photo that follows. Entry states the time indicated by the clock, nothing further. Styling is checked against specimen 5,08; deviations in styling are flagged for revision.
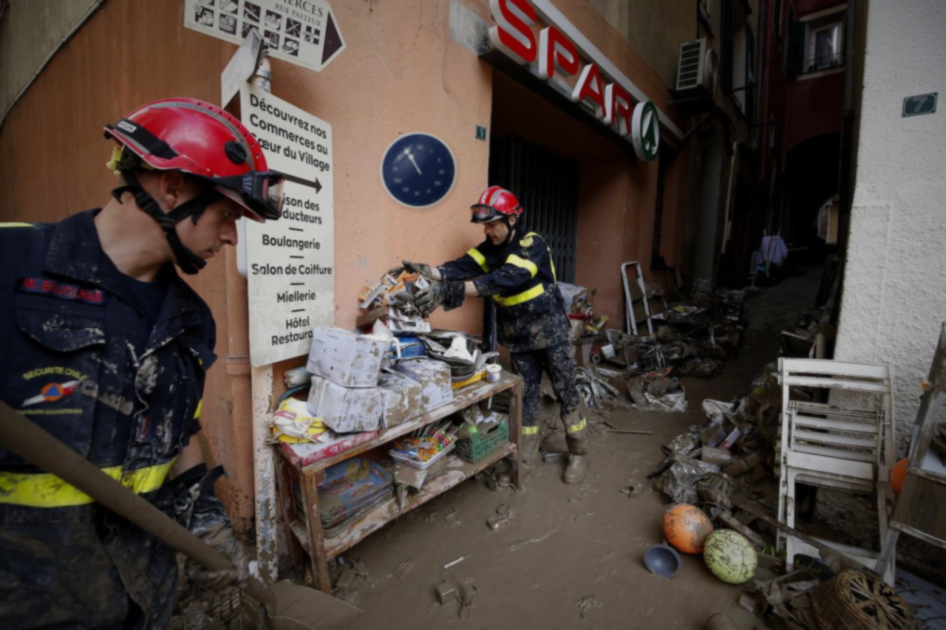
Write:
10,54
